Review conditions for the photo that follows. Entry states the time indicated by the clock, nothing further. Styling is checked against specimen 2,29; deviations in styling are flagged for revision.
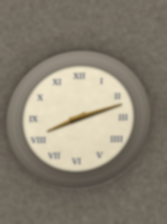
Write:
8,12
